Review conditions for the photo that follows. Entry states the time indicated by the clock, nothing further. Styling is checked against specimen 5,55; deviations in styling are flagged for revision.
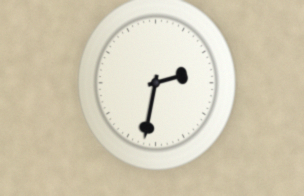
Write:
2,32
